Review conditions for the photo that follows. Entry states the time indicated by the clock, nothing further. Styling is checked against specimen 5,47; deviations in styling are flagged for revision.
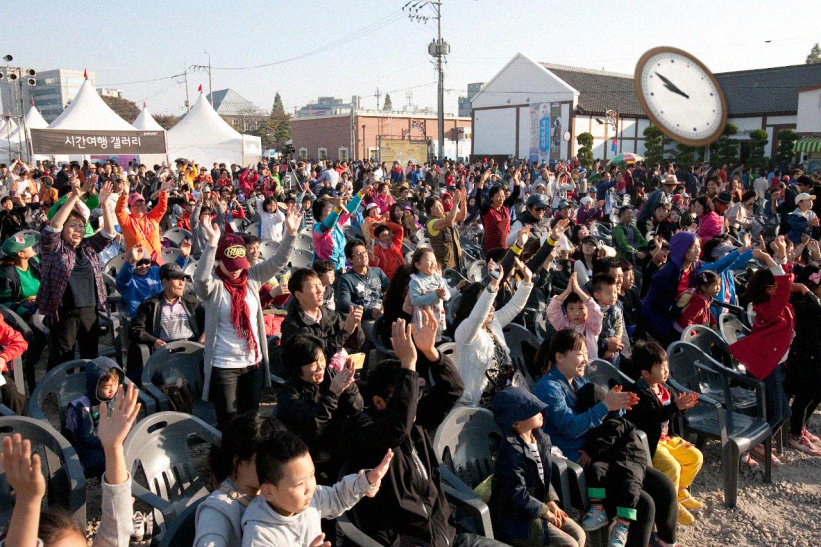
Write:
9,52
